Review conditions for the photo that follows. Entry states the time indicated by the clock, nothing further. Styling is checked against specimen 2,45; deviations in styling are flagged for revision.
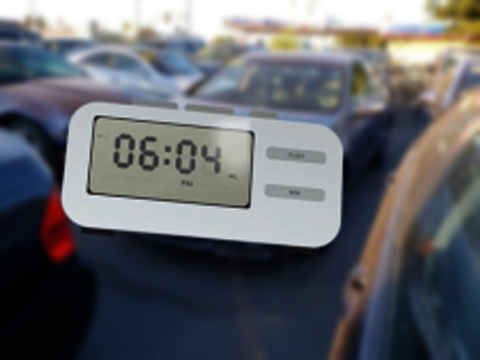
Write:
6,04
